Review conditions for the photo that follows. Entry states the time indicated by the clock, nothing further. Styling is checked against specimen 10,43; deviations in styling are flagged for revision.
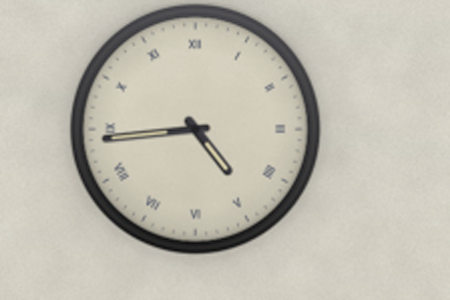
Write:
4,44
